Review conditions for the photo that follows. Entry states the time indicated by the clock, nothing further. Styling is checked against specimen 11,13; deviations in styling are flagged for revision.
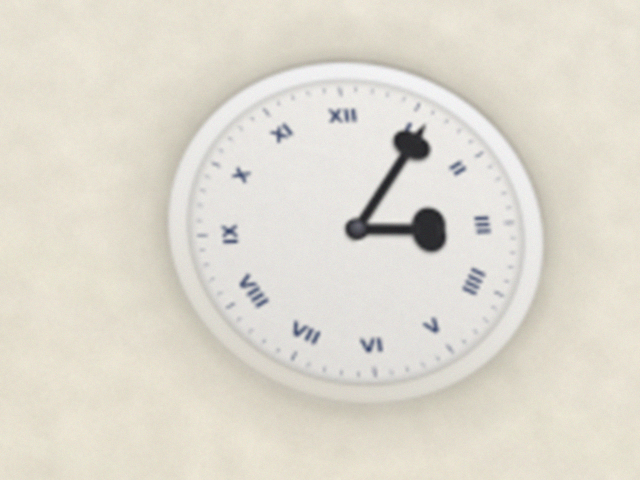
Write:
3,06
